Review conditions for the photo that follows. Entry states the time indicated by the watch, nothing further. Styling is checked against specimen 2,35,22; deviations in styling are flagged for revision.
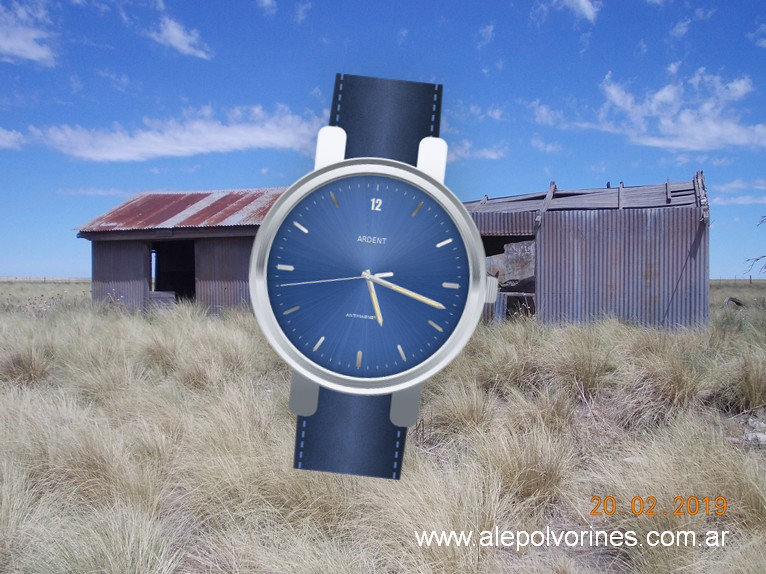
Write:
5,17,43
